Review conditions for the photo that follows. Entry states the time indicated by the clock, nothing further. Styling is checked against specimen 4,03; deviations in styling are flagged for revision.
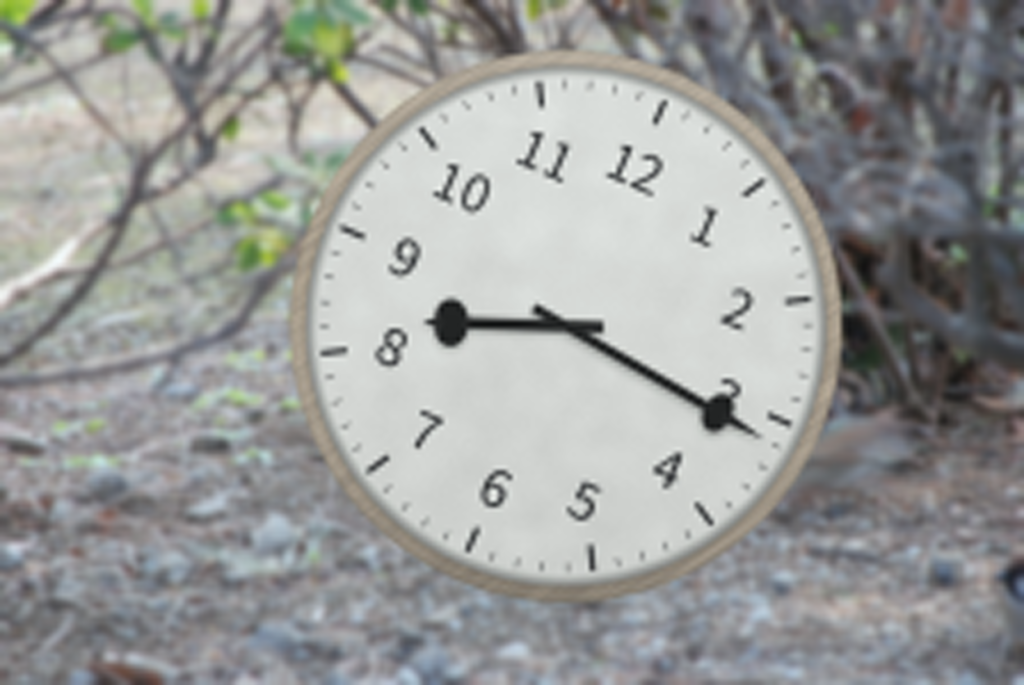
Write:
8,16
